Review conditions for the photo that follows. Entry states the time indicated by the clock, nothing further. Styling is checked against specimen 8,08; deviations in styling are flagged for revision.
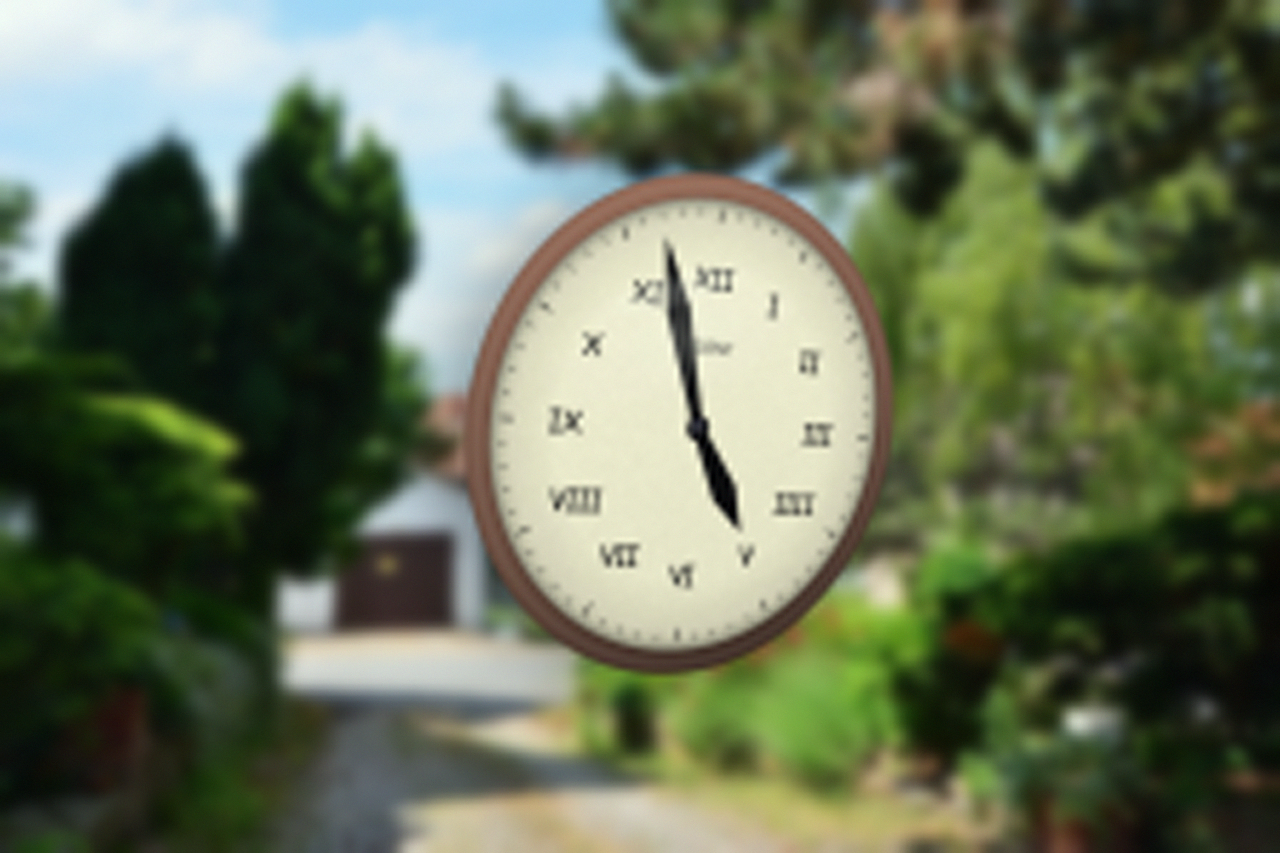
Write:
4,57
